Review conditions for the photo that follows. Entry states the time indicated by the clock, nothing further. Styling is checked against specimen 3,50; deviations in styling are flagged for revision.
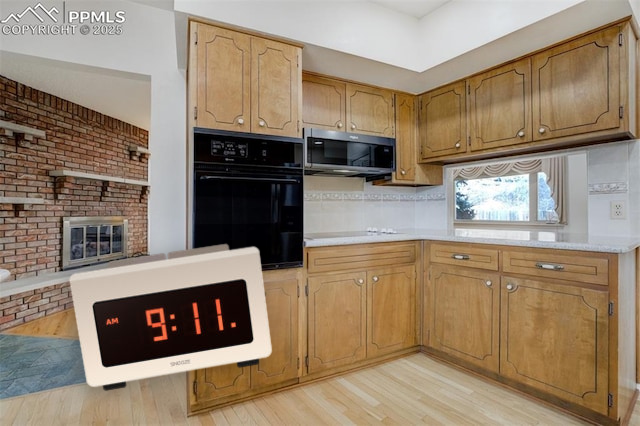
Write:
9,11
